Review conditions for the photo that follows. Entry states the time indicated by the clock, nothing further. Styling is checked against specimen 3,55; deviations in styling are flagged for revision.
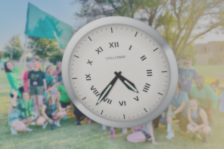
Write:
4,37
